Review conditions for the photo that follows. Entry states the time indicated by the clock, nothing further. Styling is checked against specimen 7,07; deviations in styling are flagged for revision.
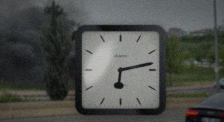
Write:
6,13
